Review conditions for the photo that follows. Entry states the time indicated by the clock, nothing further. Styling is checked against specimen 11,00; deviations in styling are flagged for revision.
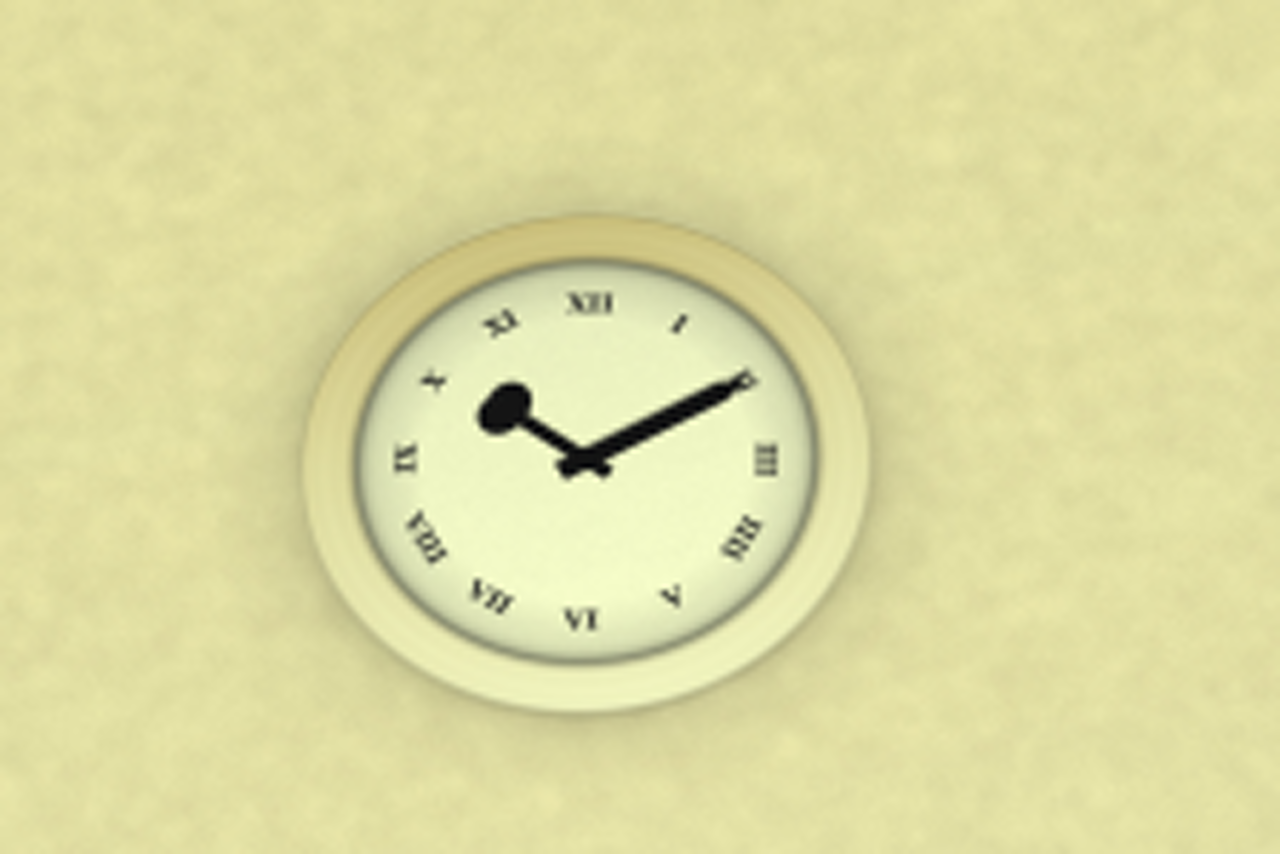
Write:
10,10
